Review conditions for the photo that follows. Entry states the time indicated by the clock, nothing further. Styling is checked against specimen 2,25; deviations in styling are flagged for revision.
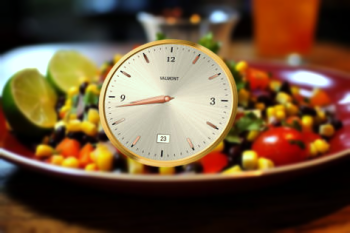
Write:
8,43
